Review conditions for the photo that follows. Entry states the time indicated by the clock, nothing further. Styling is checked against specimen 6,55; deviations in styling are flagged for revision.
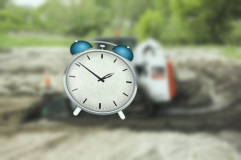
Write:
1,51
